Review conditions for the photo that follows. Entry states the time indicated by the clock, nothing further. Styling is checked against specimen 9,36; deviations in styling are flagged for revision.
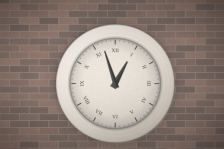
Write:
12,57
